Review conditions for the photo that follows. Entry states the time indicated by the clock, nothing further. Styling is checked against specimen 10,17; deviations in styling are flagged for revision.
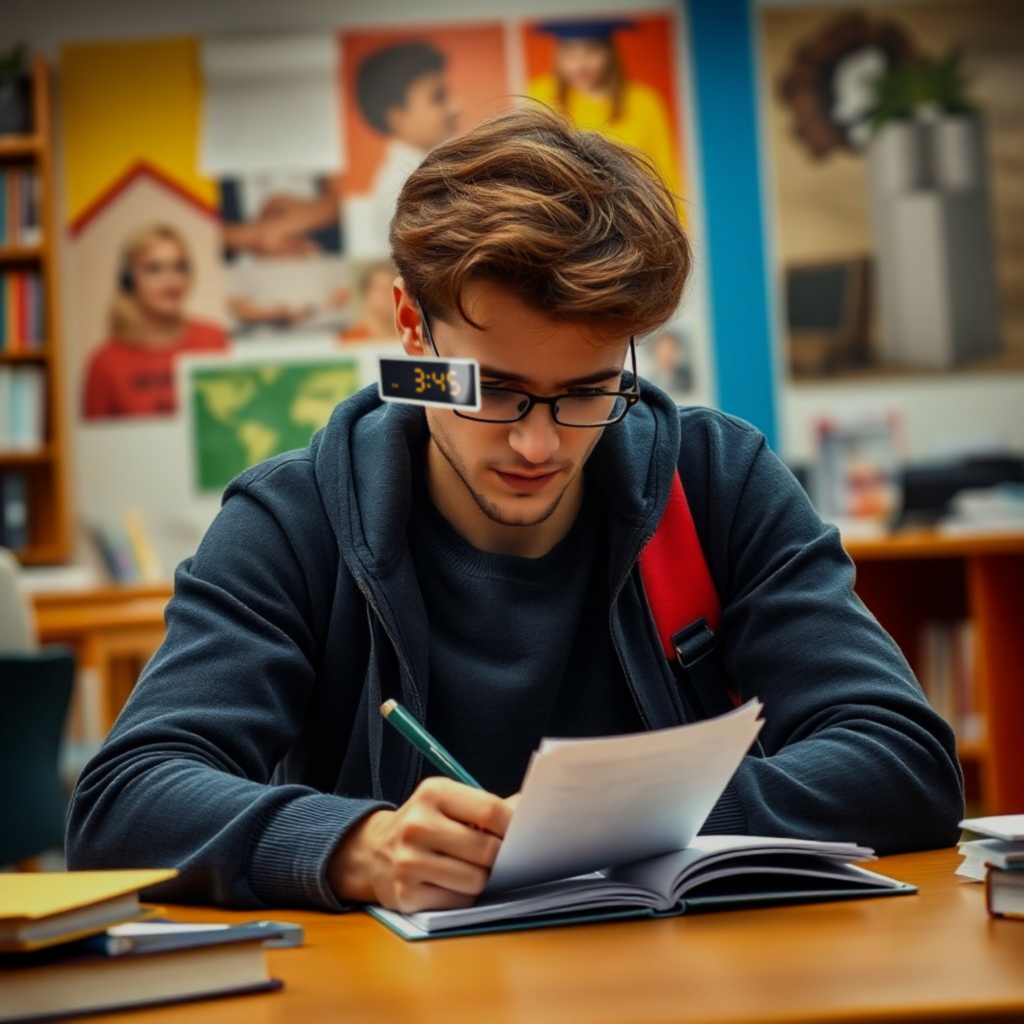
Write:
3,45
